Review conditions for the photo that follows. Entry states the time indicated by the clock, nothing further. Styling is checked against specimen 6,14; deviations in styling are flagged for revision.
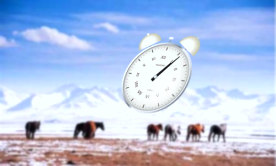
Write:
1,06
